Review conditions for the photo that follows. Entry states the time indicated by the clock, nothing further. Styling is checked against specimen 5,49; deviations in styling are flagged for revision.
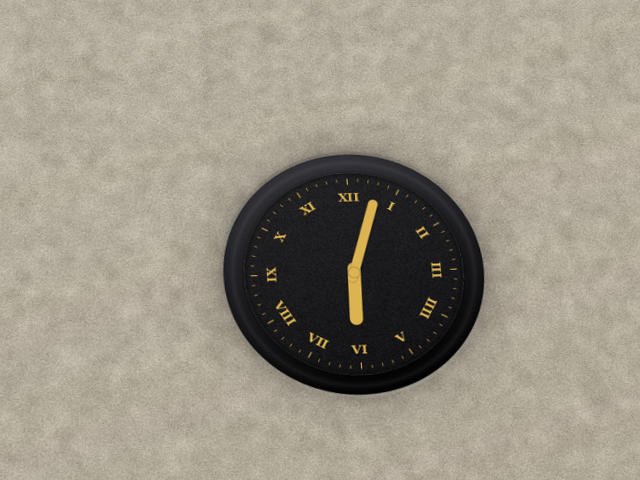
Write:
6,03
